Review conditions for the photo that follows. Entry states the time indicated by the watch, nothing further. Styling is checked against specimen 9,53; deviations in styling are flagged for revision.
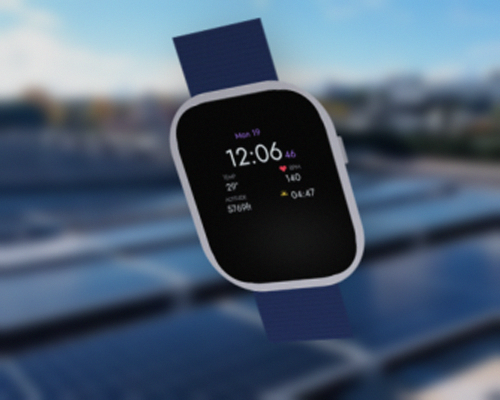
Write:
12,06
